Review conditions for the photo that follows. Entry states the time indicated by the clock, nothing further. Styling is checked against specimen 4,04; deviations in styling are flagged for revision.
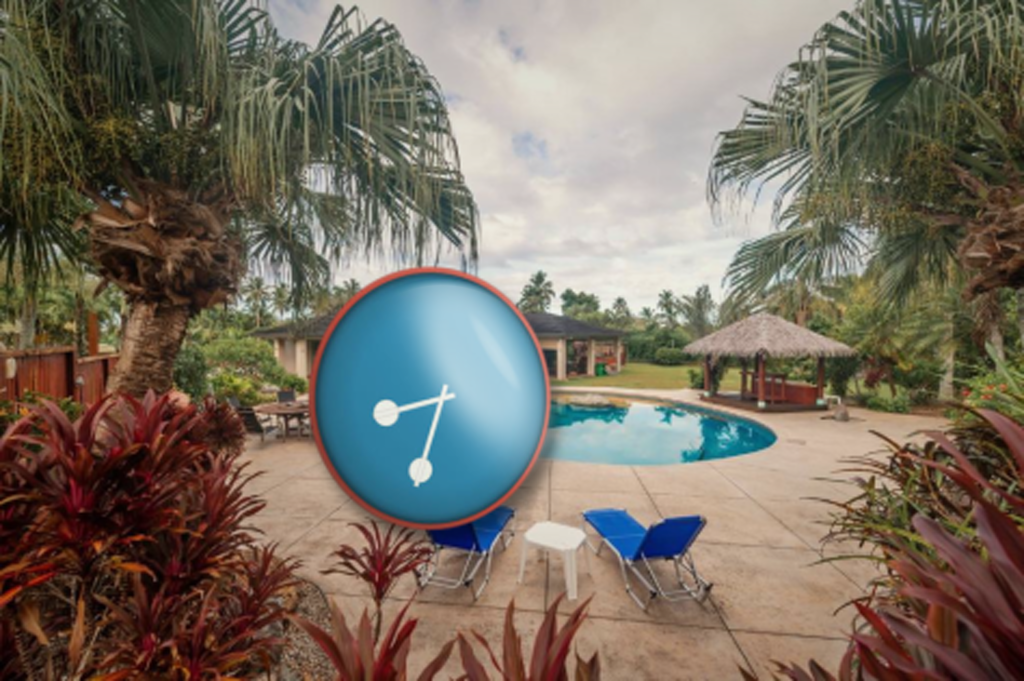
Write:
8,33
